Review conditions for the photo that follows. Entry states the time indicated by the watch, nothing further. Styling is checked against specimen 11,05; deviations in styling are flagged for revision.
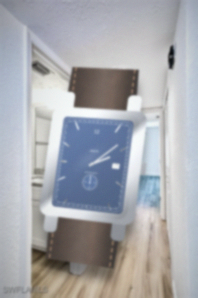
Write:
2,08
